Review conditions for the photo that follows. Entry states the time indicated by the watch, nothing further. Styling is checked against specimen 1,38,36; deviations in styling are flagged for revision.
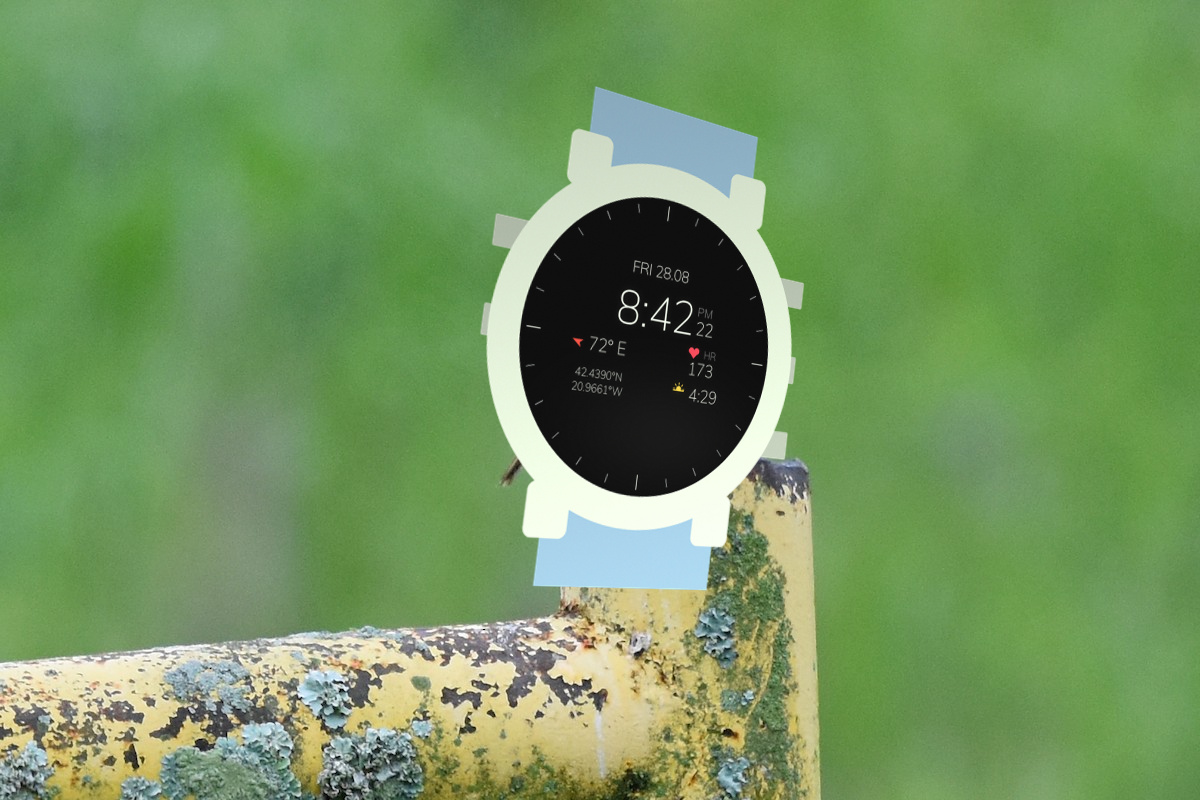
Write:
8,42,22
